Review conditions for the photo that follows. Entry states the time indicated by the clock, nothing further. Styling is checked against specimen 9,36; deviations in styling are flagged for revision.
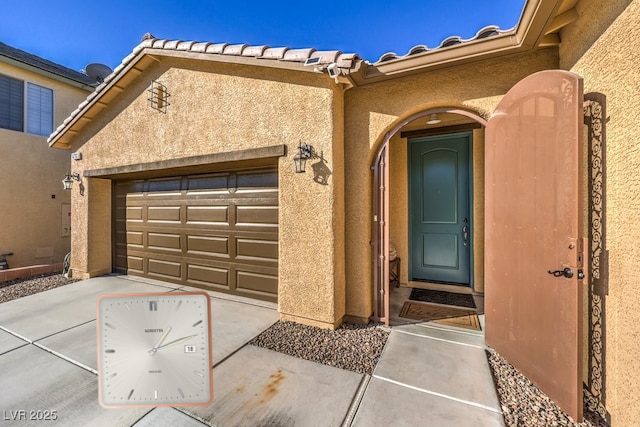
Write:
1,12
